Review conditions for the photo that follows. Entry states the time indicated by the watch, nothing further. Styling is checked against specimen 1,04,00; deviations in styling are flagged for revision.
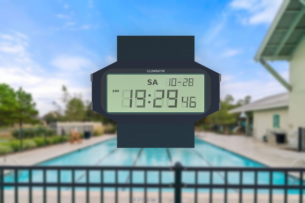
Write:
19,29,46
